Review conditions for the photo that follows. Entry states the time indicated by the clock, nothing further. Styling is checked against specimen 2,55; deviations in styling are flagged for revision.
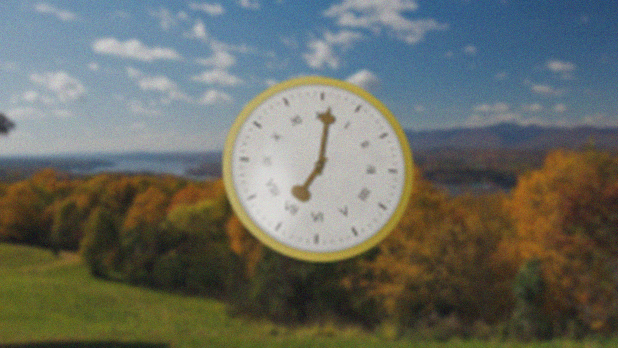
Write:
7,01
